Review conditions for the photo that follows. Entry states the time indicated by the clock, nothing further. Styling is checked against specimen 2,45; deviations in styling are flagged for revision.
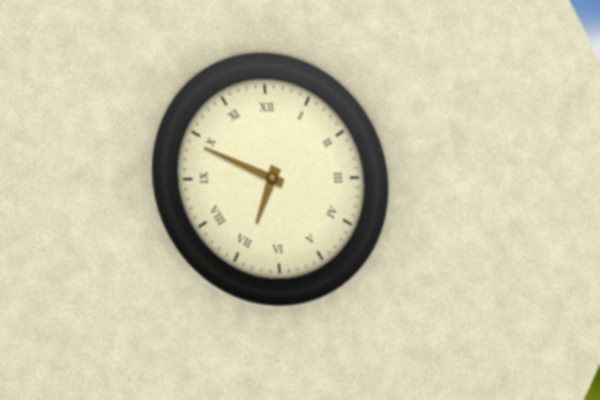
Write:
6,49
